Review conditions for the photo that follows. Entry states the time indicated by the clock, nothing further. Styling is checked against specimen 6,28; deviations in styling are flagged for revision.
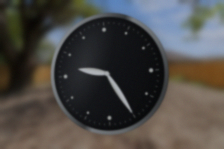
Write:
9,25
